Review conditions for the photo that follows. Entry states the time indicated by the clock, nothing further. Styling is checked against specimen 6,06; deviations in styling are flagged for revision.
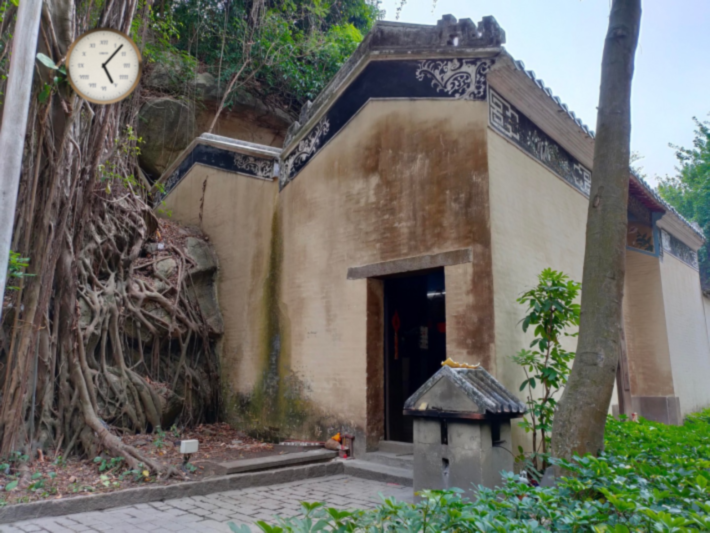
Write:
5,07
